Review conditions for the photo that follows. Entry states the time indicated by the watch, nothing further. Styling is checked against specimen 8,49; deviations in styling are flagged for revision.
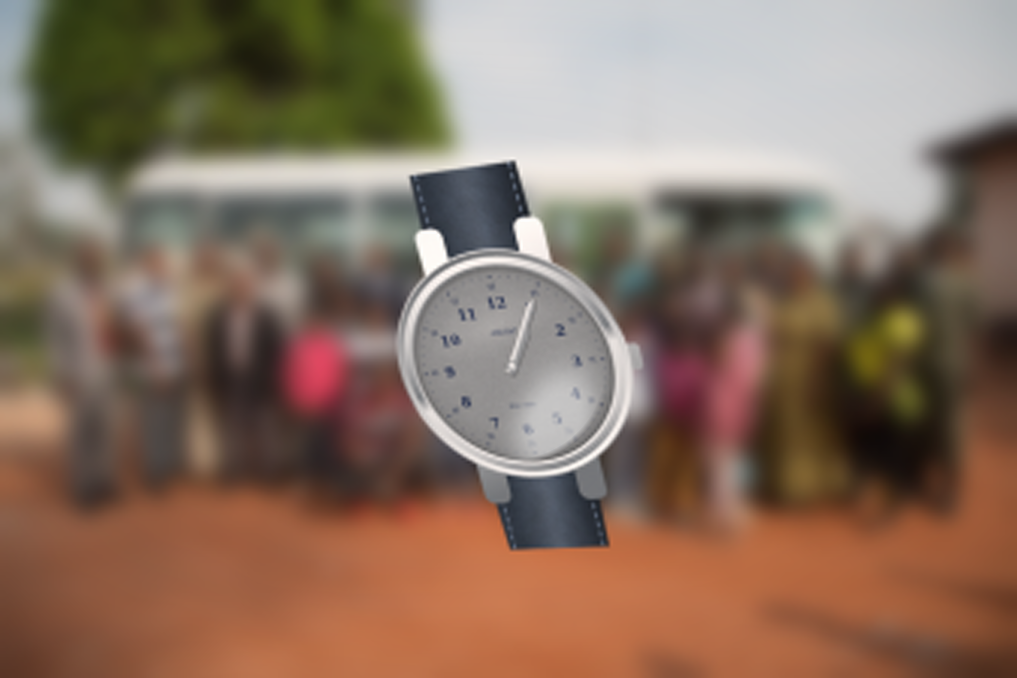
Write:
1,05
